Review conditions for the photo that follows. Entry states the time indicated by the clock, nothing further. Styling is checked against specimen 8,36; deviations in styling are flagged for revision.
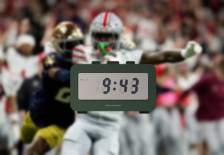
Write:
9,43
